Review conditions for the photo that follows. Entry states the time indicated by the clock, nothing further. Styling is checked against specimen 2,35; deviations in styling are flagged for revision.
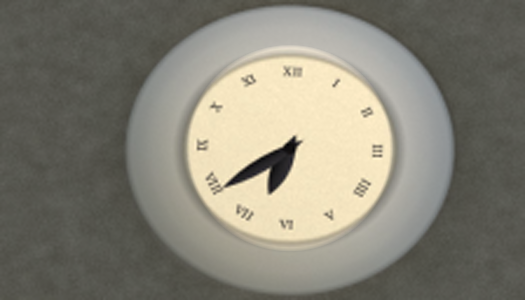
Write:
6,39
